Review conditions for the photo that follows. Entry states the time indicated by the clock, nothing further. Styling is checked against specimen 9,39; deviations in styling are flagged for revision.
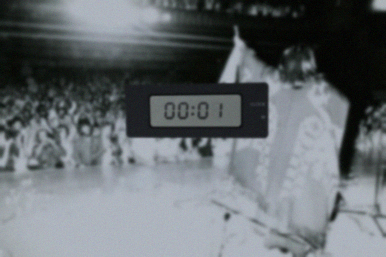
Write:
0,01
